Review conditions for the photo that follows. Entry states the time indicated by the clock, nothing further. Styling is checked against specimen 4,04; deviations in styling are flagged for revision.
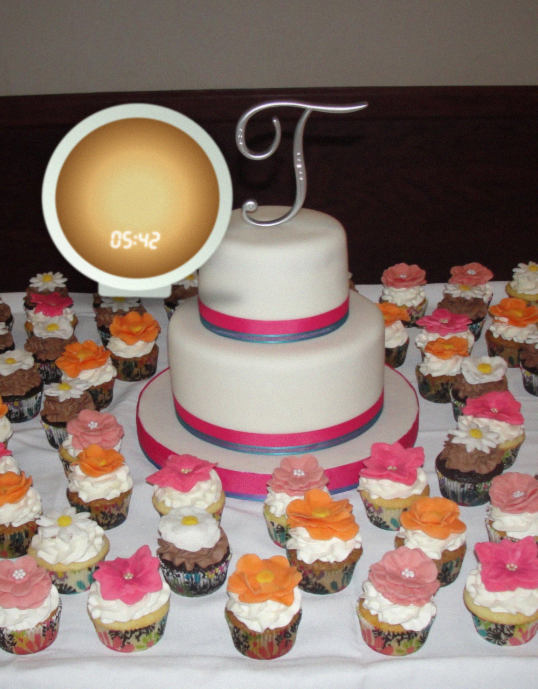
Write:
5,42
